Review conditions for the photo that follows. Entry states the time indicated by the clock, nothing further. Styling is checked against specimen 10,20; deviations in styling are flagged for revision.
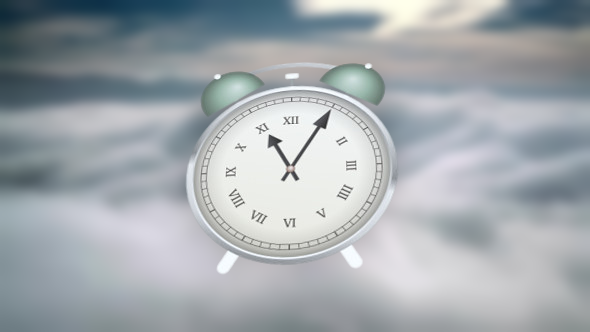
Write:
11,05
